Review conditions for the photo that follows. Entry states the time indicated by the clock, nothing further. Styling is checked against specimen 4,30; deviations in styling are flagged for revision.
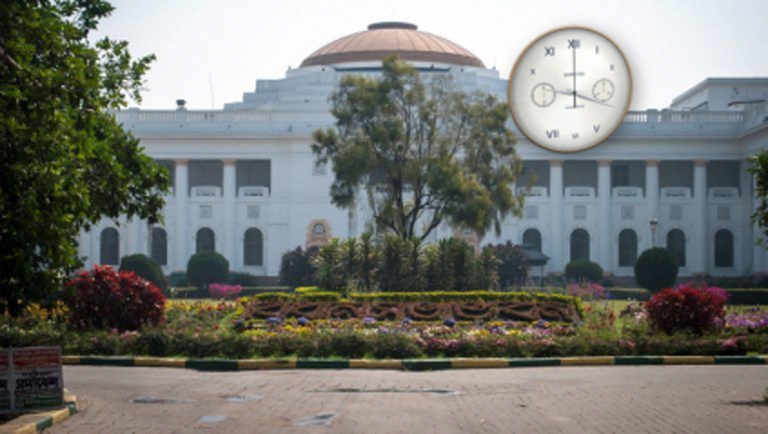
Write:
9,19
